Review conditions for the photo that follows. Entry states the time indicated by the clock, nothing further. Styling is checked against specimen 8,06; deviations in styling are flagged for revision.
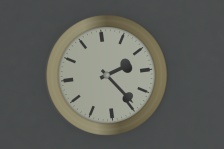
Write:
2,24
